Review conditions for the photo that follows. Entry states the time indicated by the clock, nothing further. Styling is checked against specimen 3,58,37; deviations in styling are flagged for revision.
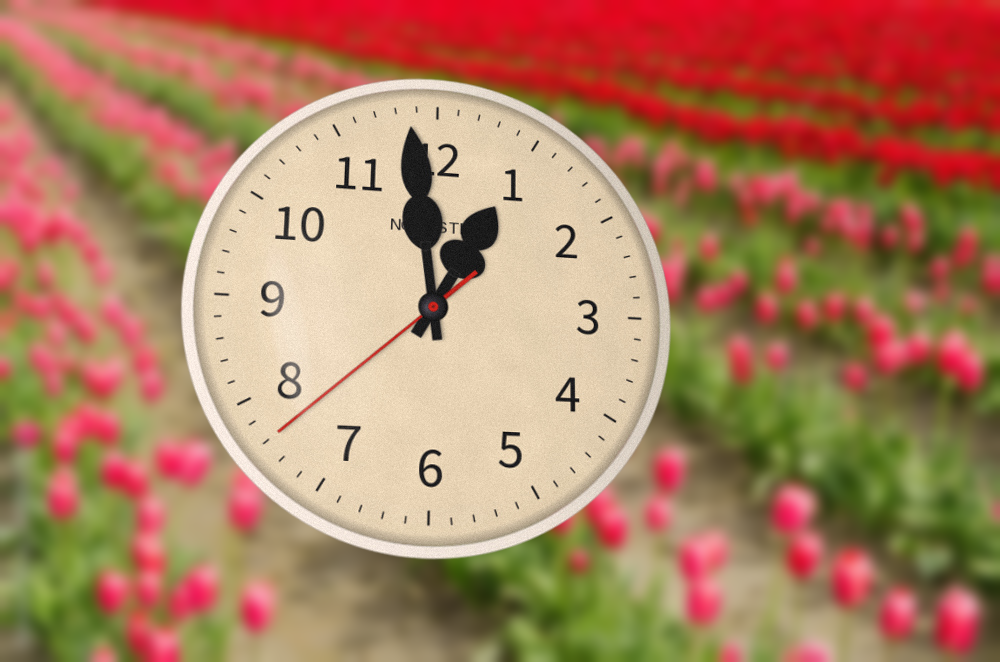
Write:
12,58,38
